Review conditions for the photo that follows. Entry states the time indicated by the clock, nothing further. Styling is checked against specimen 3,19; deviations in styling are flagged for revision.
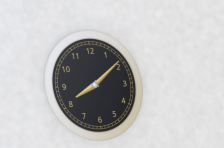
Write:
8,09
